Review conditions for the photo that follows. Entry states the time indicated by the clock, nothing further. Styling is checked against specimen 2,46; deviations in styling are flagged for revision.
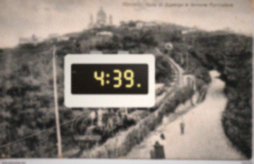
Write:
4,39
